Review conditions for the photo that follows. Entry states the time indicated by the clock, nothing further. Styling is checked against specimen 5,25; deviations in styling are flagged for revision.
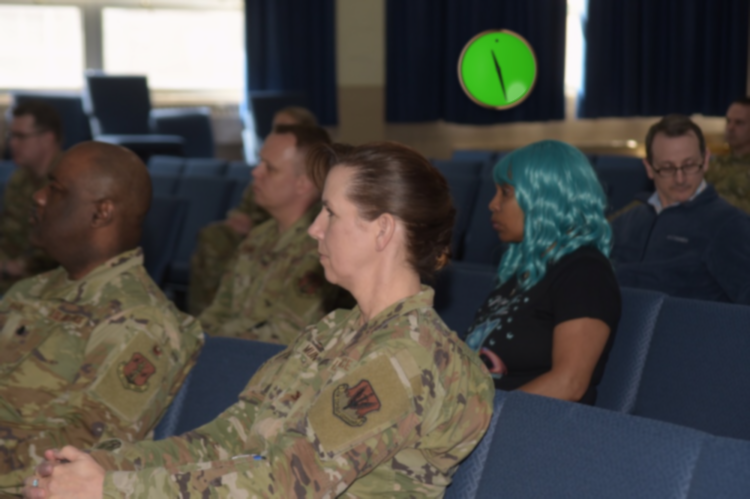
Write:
11,28
